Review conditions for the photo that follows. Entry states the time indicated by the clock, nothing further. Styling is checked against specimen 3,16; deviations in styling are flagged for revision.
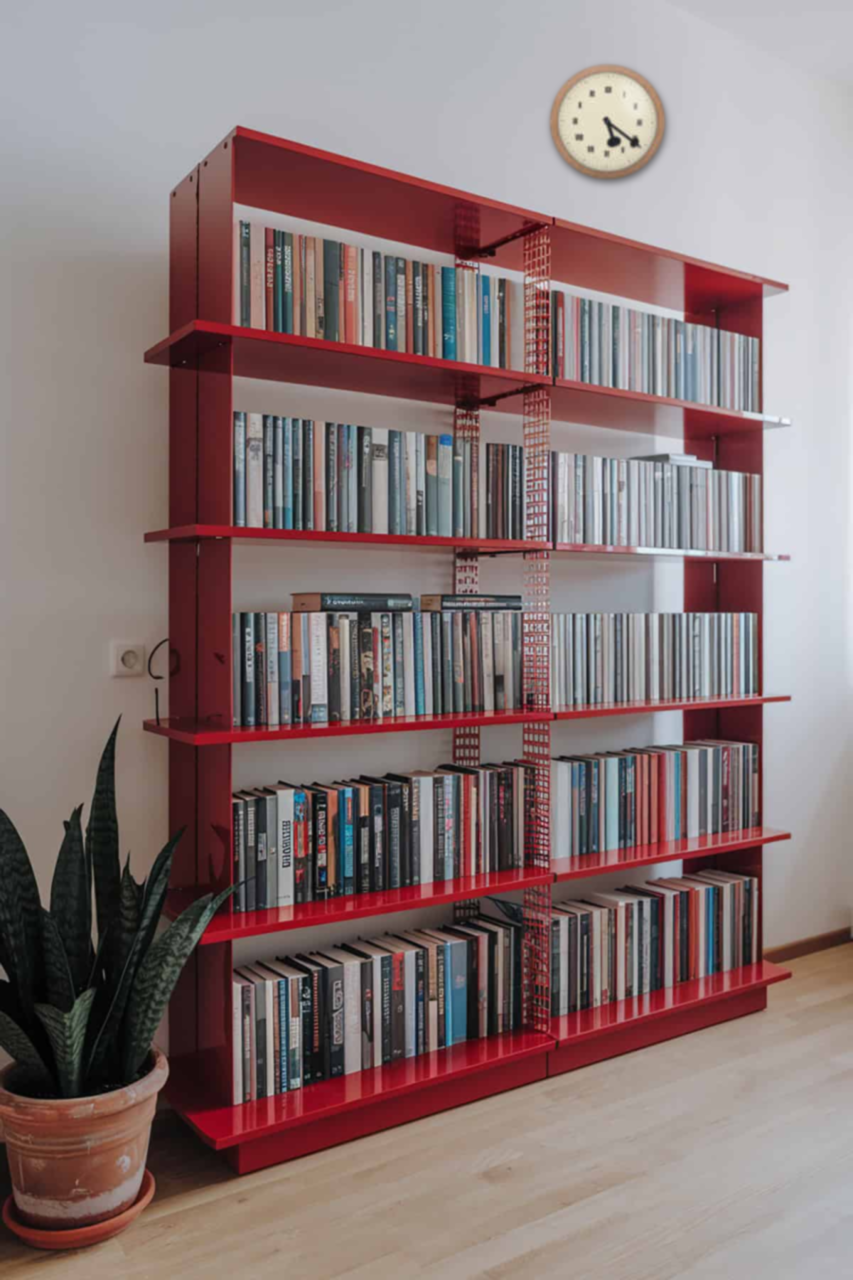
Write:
5,21
